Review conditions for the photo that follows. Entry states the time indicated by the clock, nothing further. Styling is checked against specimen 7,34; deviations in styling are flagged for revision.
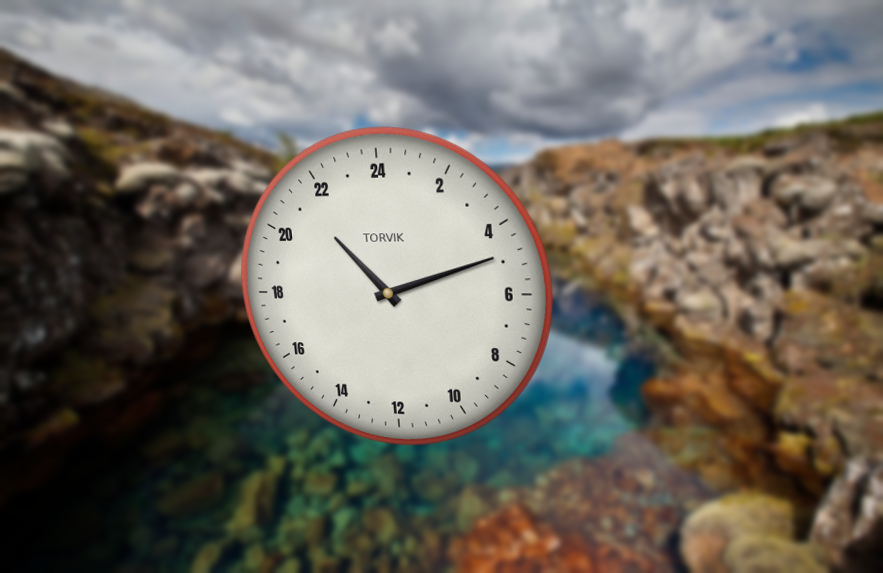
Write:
21,12
